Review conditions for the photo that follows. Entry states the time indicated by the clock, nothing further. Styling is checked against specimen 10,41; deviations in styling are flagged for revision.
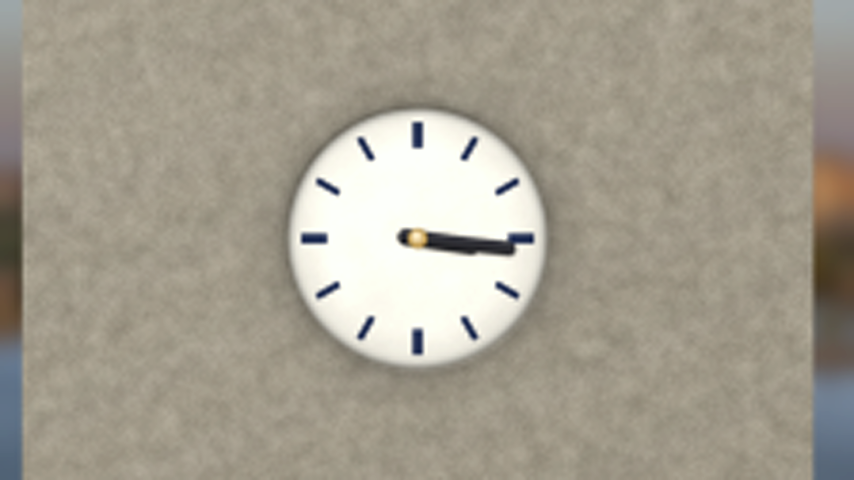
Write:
3,16
